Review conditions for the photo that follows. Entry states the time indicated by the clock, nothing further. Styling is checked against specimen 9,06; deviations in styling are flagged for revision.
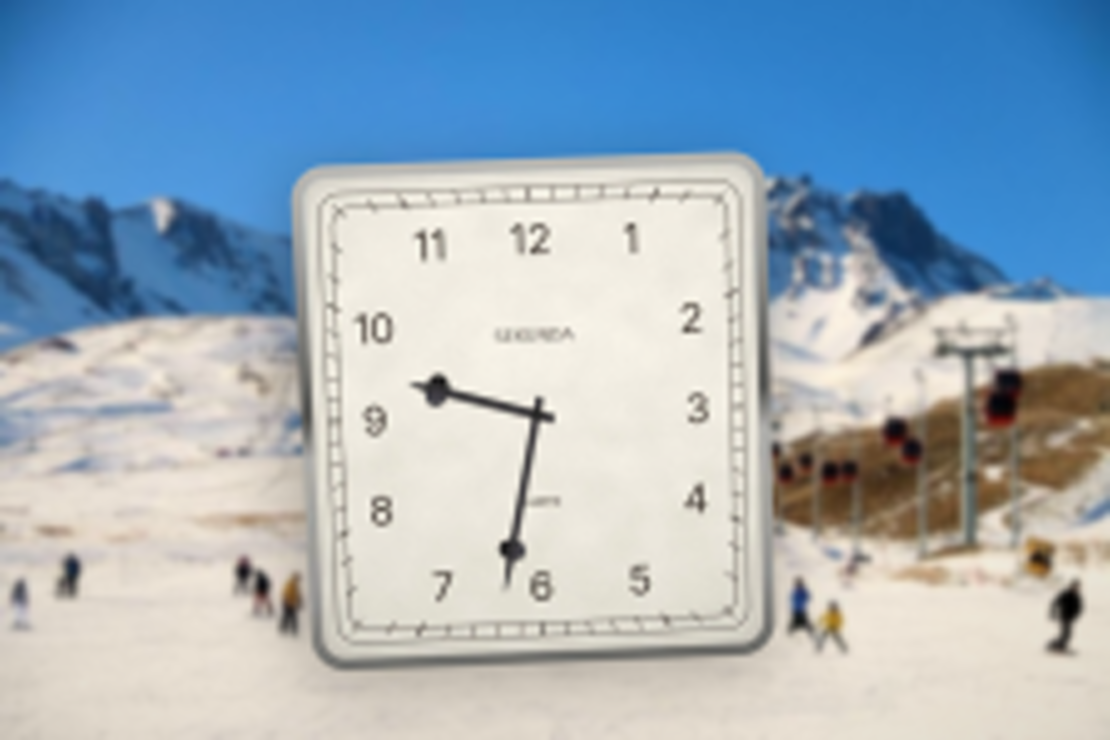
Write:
9,32
